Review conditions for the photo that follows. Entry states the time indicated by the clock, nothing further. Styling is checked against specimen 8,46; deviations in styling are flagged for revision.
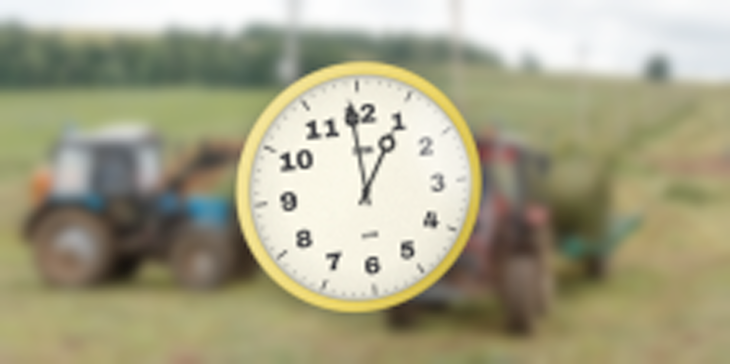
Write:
12,59
